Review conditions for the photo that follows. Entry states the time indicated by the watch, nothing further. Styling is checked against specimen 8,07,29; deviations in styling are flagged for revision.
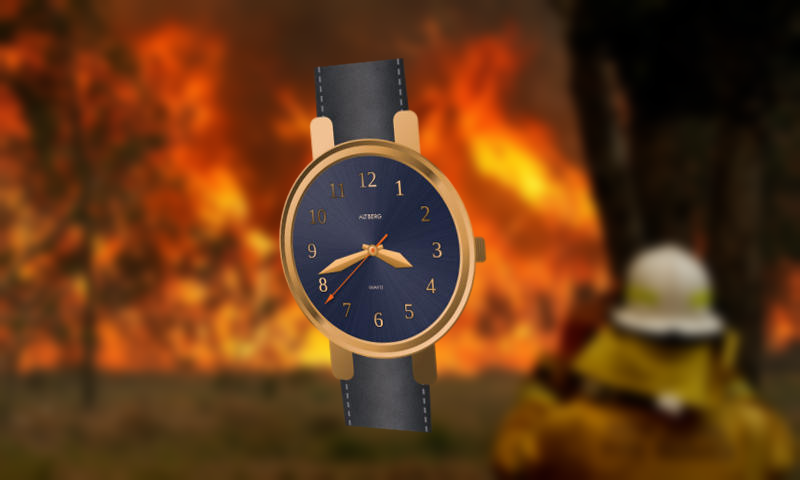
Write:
3,41,38
